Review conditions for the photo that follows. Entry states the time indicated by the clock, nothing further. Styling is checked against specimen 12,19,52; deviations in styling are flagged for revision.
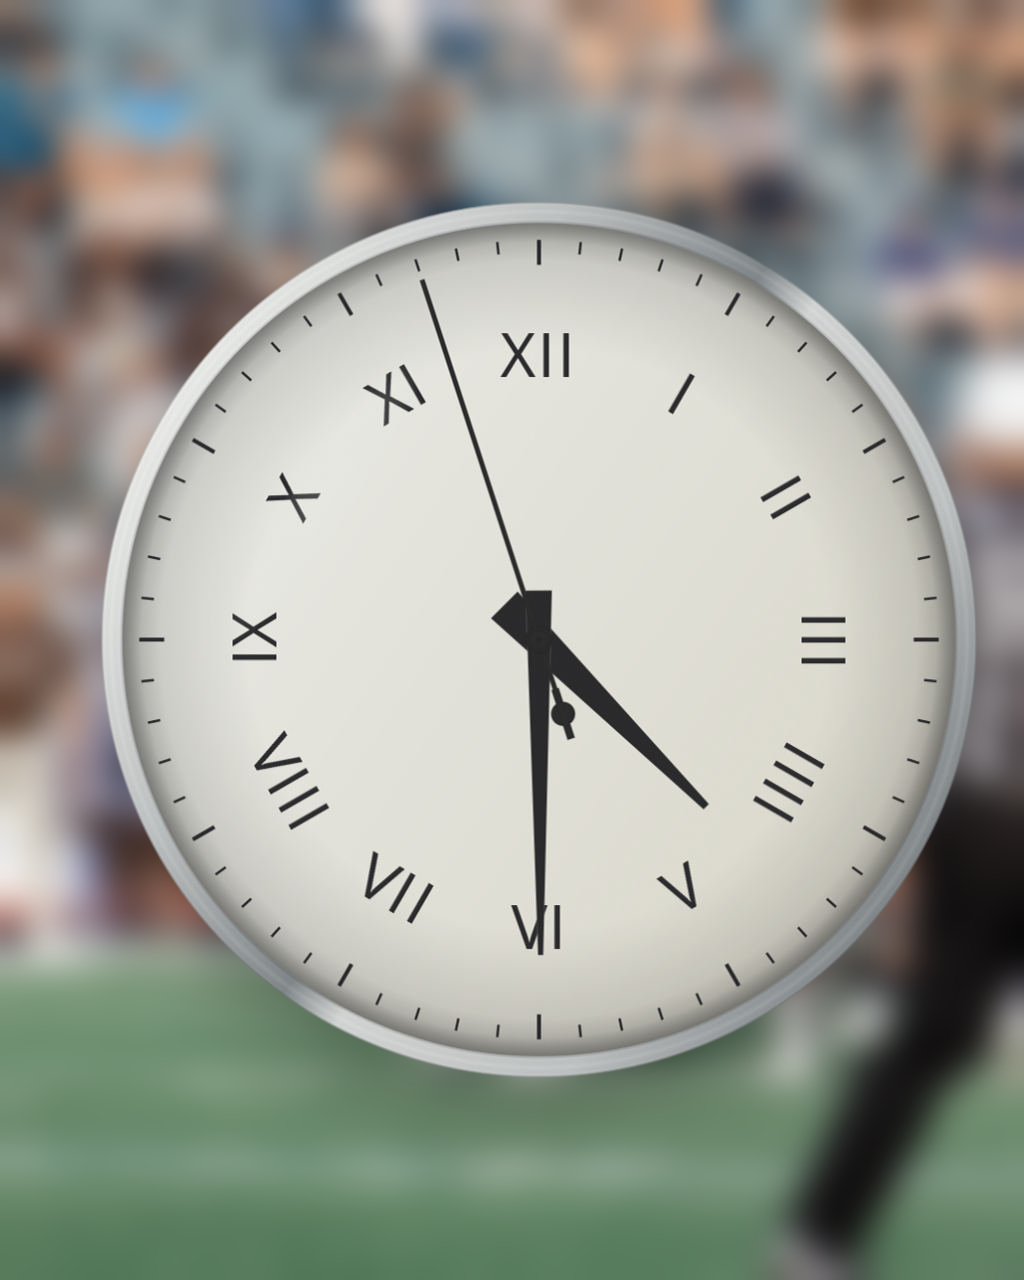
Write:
4,29,57
